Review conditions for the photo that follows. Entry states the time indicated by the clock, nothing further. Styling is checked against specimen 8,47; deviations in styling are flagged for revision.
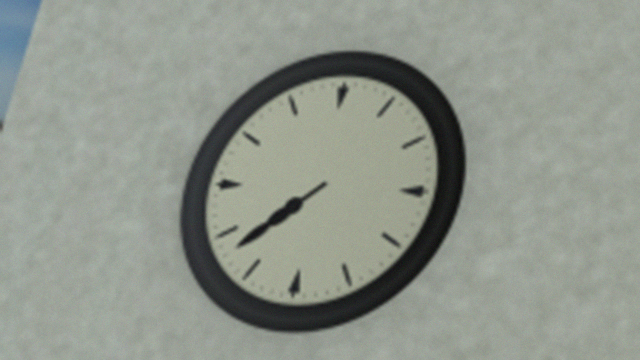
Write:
7,38
